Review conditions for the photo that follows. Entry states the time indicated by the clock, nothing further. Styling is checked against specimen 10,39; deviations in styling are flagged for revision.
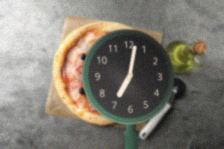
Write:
7,02
